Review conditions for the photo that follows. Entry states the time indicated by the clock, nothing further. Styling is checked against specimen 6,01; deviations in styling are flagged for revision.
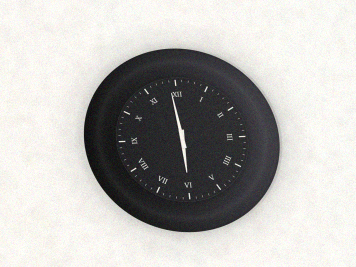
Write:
5,59
